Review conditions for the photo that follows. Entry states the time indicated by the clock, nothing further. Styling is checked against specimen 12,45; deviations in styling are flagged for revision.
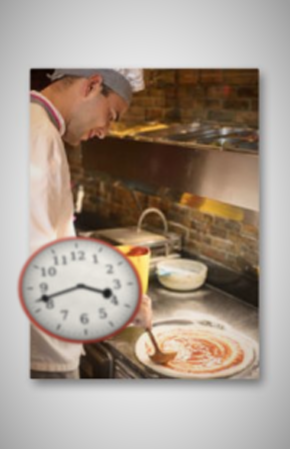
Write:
3,42
